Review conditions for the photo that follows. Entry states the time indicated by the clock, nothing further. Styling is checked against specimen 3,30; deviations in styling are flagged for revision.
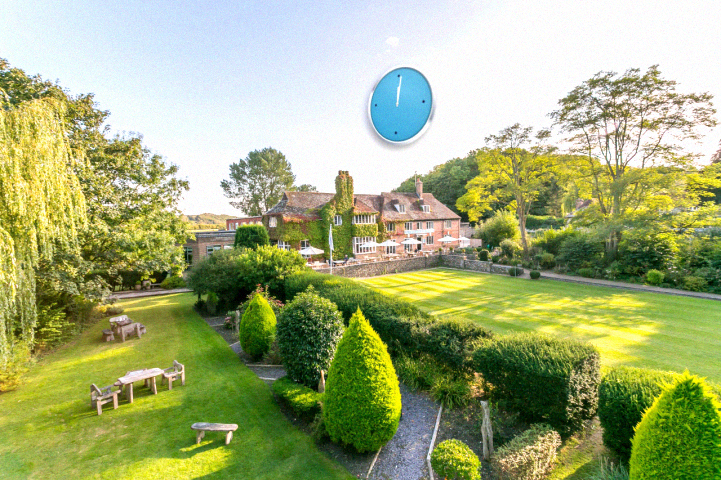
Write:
12,01
